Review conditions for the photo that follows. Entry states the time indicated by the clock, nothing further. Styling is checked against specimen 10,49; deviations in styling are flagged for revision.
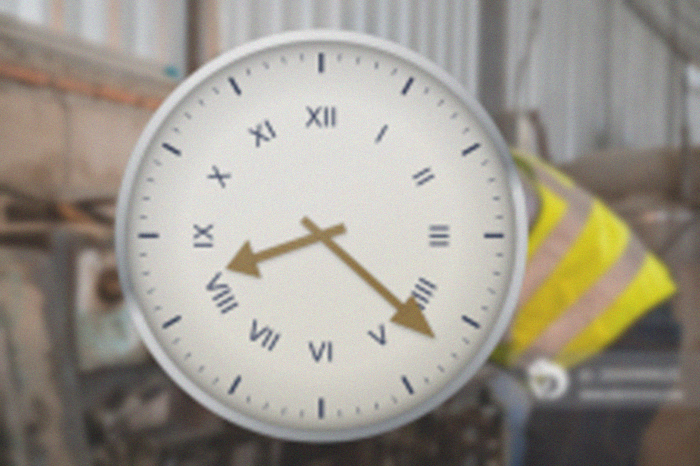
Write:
8,22
